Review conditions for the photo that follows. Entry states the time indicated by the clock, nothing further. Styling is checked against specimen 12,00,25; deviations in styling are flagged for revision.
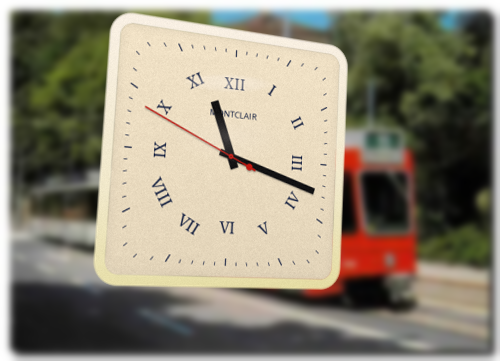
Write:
11,17,49
